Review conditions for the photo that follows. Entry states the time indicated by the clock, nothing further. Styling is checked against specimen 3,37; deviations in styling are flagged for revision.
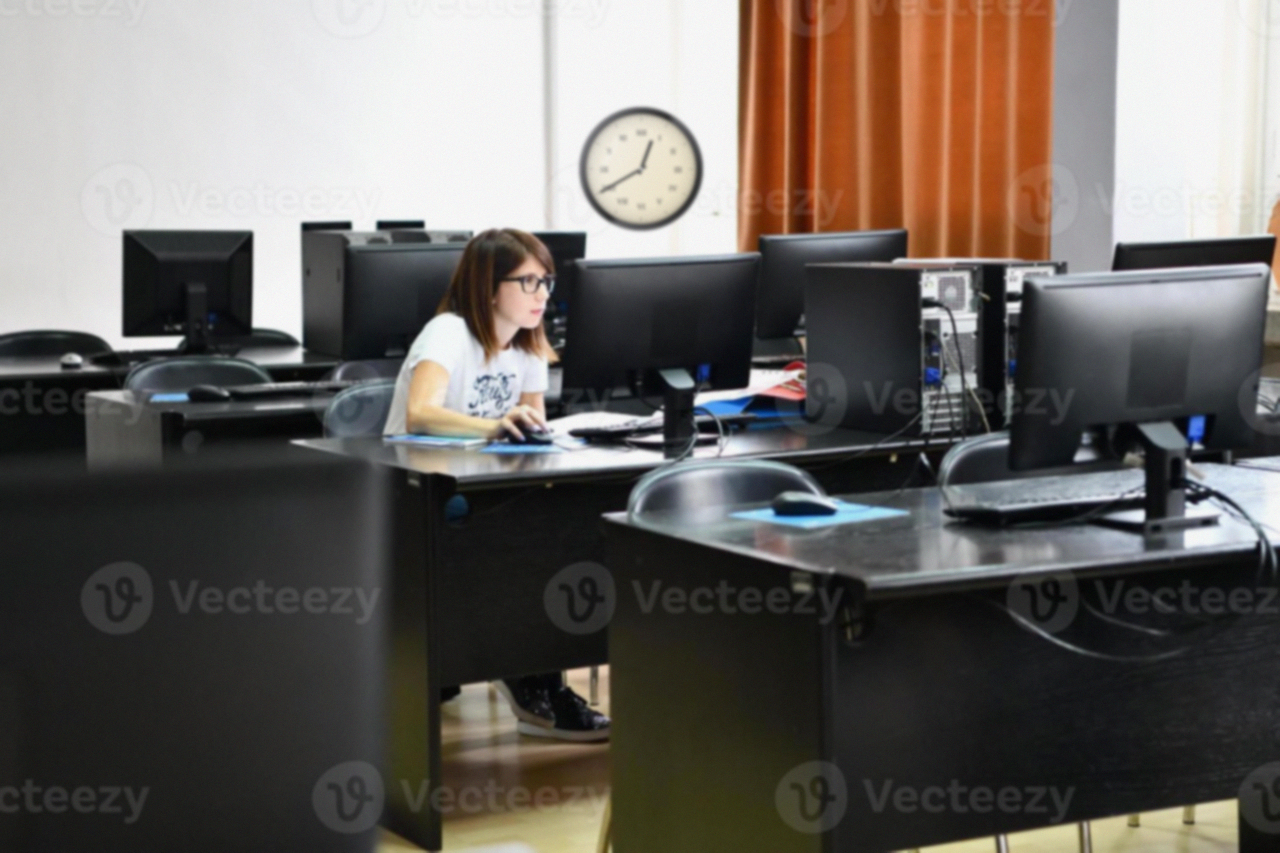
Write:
12,40
